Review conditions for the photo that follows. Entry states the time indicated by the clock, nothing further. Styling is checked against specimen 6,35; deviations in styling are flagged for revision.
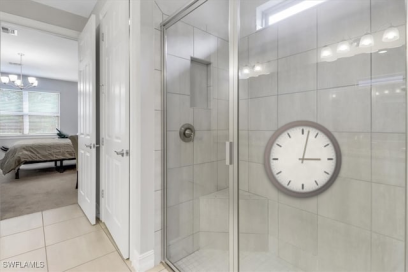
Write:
3,02
